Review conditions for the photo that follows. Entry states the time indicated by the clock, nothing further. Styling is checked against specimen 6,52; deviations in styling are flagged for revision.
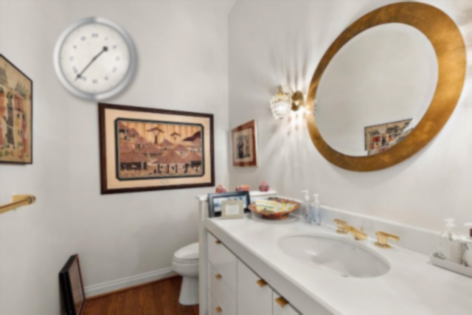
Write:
1,37
